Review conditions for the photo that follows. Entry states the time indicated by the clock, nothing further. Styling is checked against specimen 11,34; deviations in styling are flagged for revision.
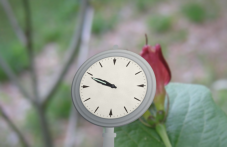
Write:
9,49
